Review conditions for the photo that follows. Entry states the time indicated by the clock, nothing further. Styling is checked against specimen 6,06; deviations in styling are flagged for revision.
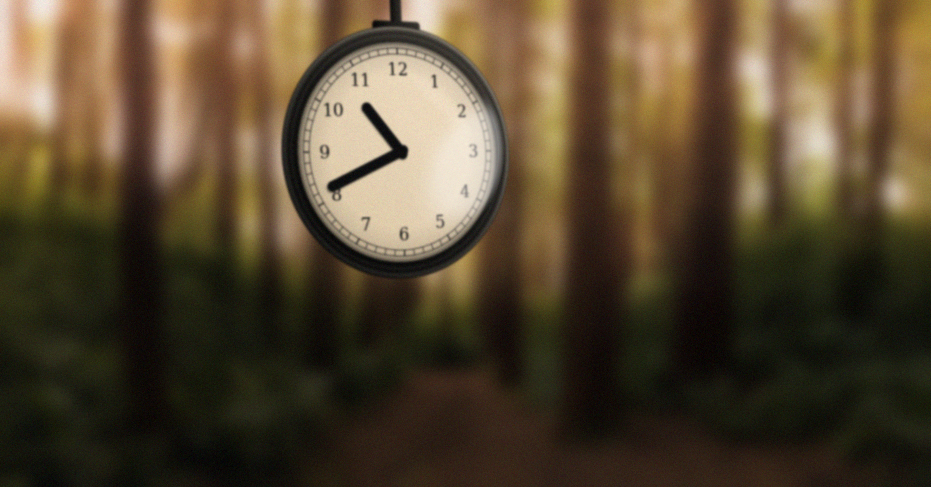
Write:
10,41
